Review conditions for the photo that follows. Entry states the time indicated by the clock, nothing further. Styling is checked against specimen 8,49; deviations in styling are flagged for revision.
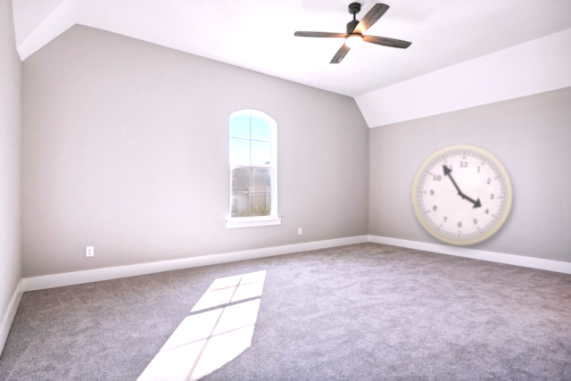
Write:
3,54
